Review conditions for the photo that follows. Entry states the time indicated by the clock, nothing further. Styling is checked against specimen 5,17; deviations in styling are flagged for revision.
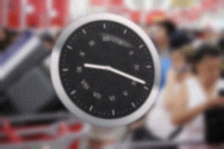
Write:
9,19
